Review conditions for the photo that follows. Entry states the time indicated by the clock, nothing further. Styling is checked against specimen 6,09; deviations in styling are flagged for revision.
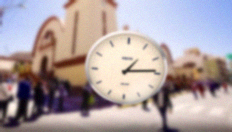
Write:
1,14
